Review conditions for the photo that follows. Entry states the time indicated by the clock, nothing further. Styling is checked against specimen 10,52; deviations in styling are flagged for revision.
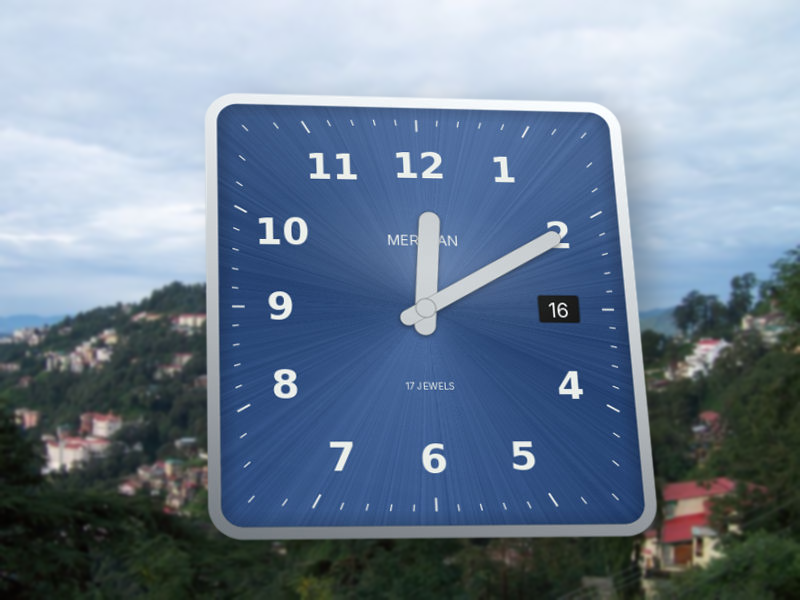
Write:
12,10
